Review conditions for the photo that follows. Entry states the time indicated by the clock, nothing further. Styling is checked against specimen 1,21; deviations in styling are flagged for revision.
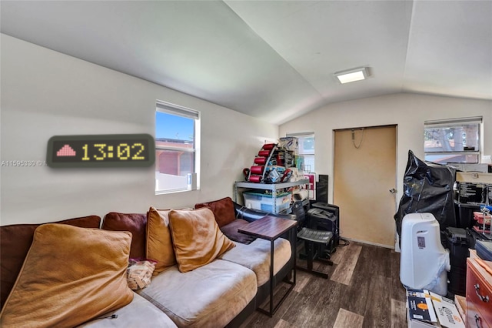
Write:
13,02
